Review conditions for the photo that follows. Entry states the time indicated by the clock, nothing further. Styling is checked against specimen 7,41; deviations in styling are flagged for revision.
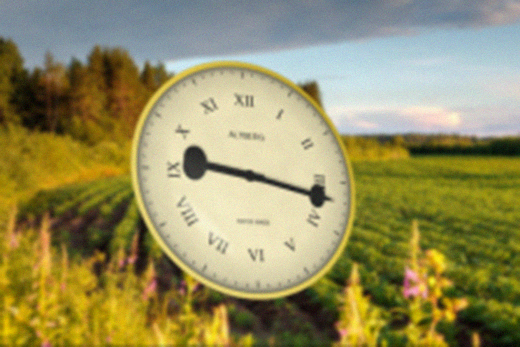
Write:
9,17
